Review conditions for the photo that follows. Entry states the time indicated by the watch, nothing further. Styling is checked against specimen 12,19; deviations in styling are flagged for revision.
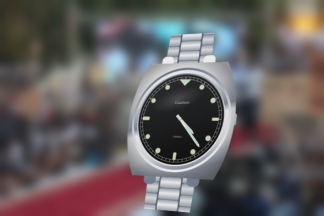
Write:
4,23
